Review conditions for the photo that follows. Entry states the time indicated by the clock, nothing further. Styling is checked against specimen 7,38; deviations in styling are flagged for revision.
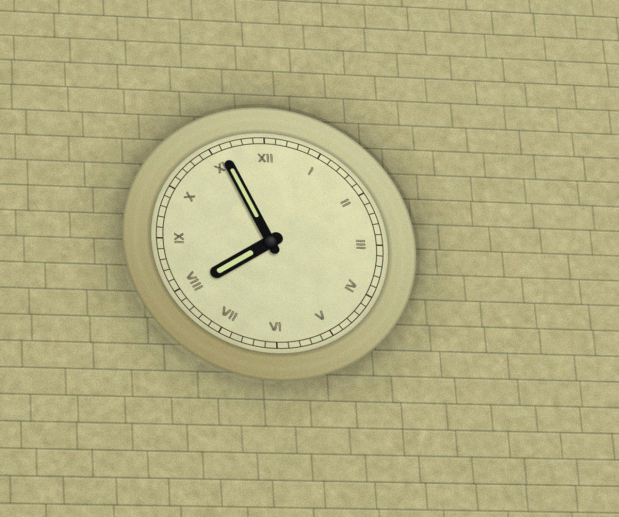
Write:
7,56
